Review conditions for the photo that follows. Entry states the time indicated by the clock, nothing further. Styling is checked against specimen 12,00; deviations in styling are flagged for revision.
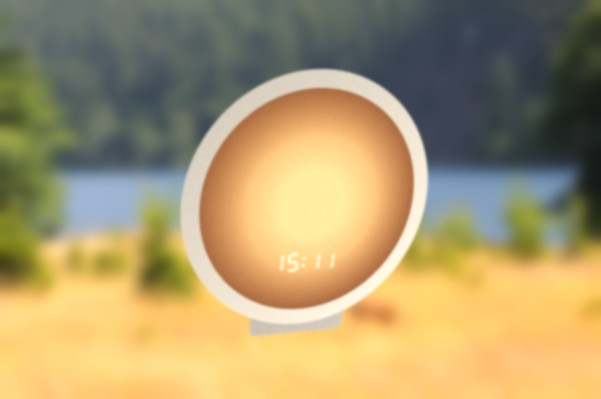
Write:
15,11
